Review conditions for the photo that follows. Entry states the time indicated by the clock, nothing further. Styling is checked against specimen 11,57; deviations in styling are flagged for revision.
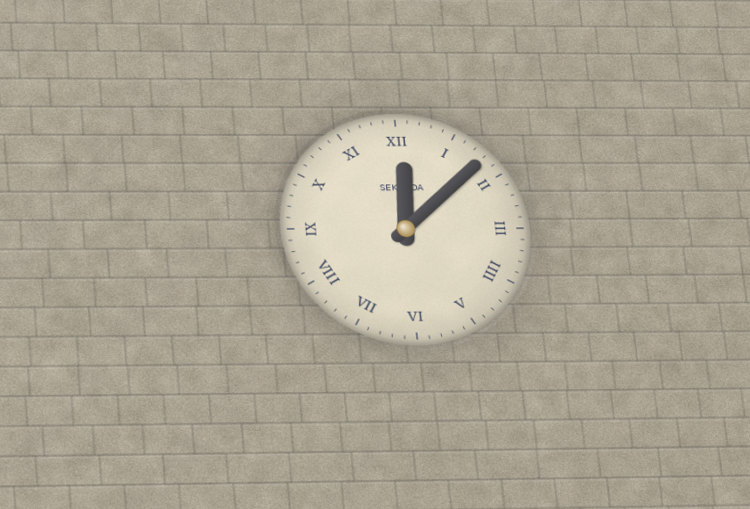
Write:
12,08
